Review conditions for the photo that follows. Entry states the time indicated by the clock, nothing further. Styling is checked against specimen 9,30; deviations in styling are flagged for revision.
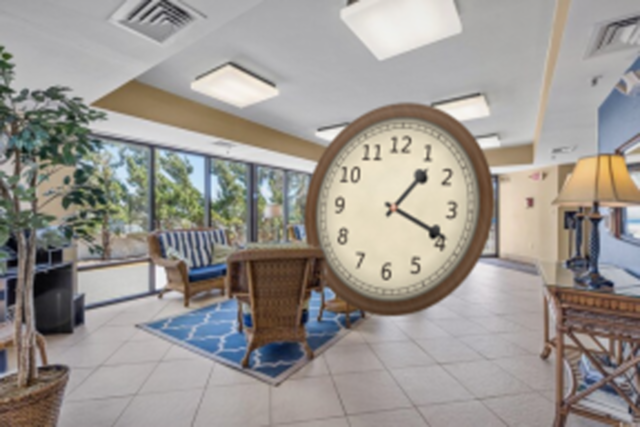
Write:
1,19
